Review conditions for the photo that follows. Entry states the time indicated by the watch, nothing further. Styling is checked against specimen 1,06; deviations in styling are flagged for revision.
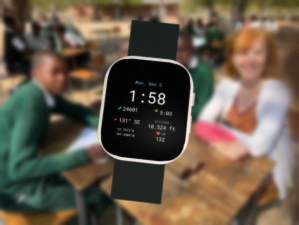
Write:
1,58
